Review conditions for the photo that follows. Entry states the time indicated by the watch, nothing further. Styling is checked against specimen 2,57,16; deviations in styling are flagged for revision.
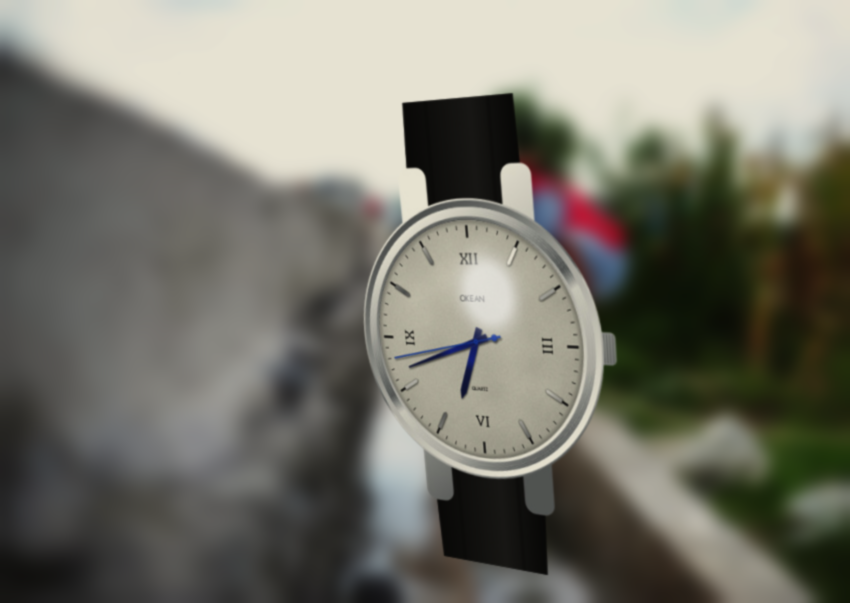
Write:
6,41,43
